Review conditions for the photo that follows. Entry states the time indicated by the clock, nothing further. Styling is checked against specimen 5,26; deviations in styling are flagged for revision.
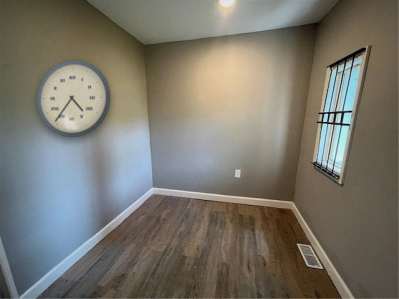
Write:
4,36
